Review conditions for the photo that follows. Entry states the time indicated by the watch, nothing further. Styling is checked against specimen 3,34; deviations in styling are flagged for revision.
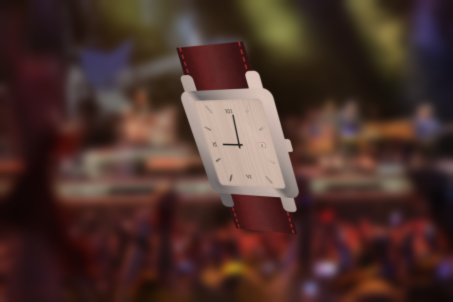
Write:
9,01
